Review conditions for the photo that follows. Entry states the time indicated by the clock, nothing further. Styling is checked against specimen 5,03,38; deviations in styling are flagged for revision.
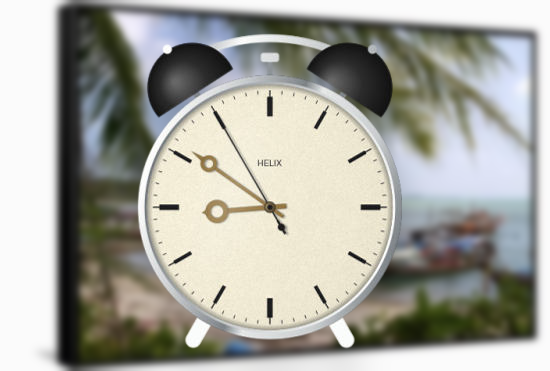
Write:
8,50,55
